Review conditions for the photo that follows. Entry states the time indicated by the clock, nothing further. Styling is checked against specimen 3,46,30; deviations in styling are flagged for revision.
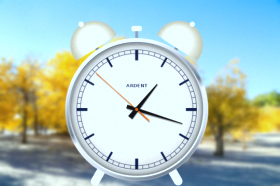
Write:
1,17,52
